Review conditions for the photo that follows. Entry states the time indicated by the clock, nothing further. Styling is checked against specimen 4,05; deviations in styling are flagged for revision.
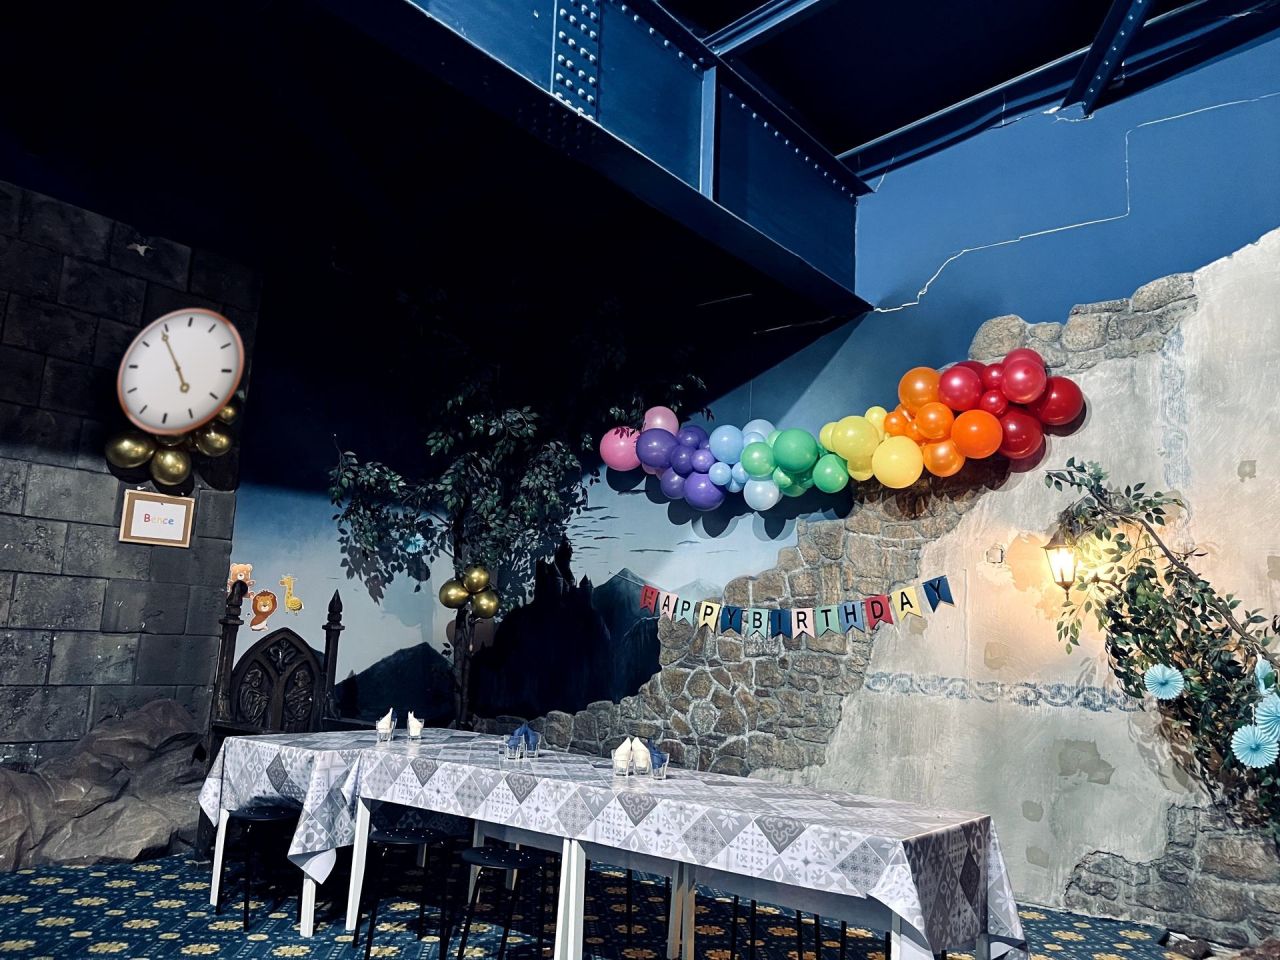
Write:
4,54
